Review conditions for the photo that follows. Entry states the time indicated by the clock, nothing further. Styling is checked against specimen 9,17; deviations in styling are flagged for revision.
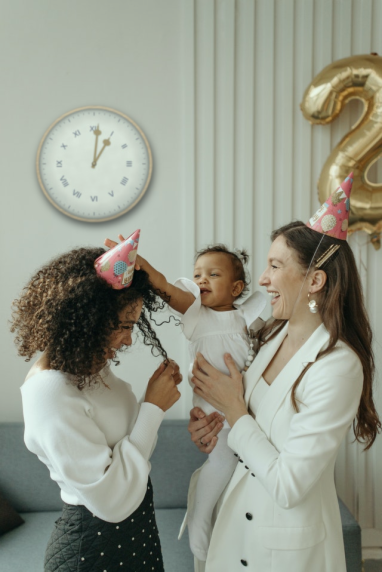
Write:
1,01
